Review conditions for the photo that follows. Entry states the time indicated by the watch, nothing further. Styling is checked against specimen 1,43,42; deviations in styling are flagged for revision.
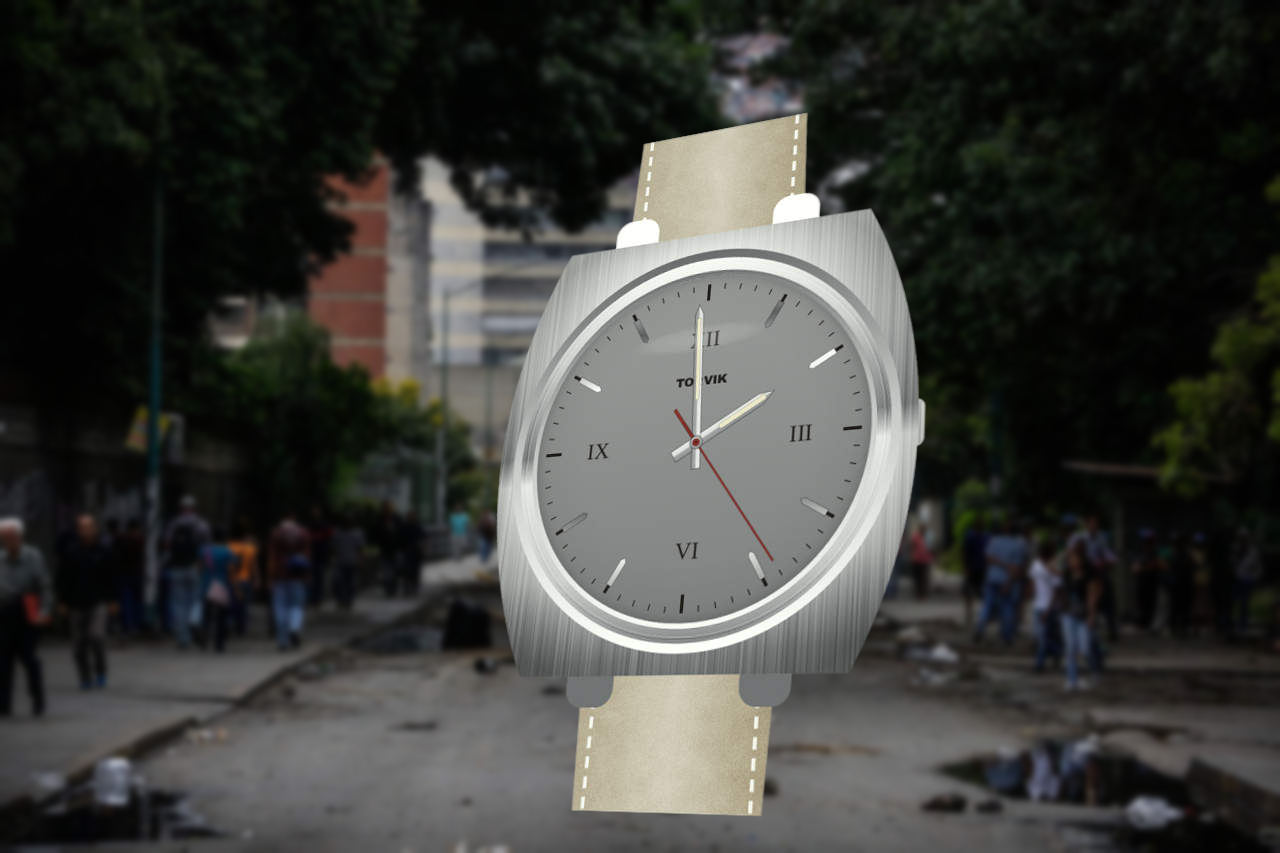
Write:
1,59,24
